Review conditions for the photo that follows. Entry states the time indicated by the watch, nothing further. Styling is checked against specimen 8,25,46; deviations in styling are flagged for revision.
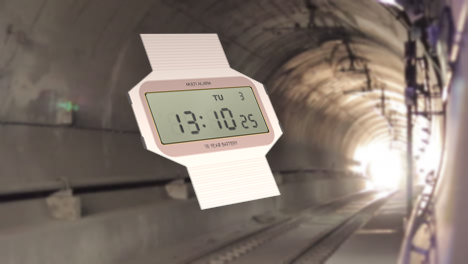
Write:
13,10,25
